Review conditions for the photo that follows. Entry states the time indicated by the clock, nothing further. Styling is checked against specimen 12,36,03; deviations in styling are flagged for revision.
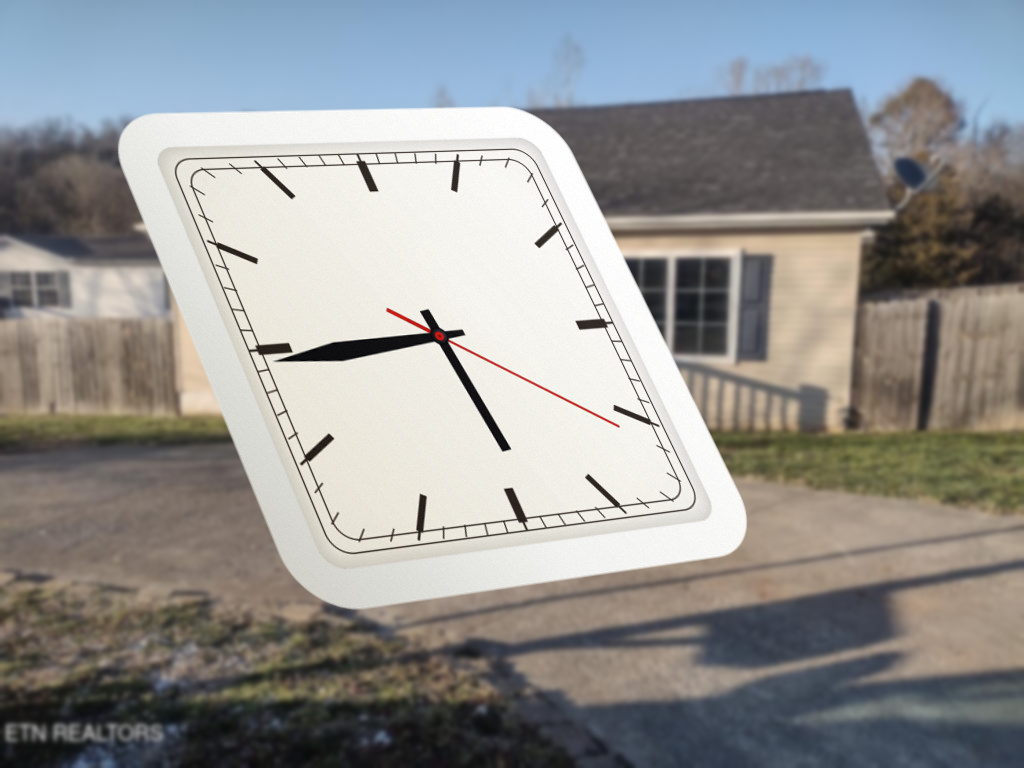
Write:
5,44,21
